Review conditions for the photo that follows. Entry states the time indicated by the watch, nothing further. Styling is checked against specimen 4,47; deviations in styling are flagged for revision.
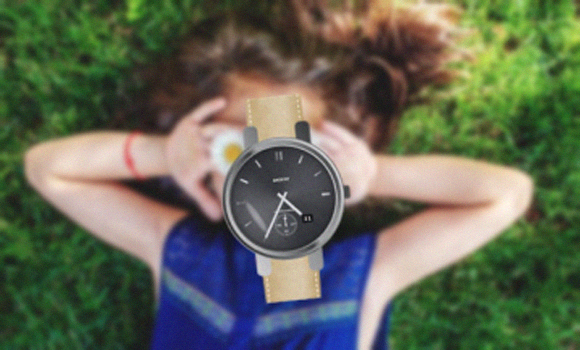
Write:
4,35
